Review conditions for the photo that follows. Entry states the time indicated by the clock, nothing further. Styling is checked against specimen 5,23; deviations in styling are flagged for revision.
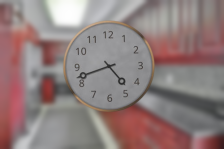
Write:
4,42
